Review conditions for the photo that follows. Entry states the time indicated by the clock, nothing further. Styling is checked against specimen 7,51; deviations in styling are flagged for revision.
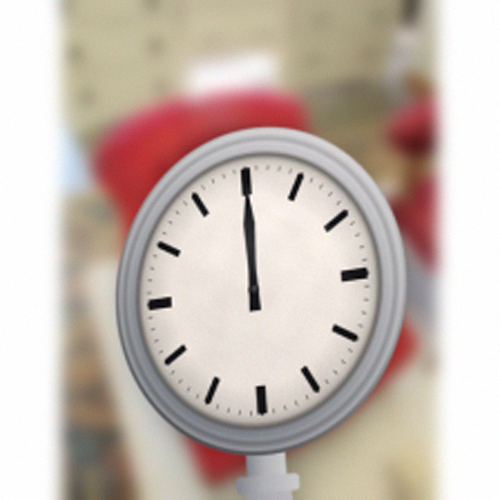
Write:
12,00
